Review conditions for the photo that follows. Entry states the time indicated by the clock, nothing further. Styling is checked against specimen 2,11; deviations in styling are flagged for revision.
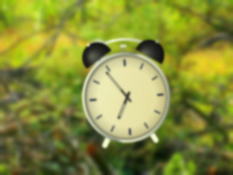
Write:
6,54
